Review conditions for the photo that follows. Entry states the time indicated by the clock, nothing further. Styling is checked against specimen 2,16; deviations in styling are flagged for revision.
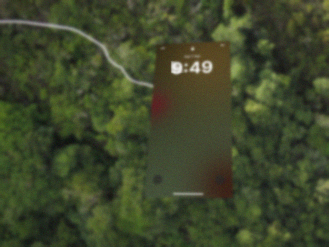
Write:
9,49
